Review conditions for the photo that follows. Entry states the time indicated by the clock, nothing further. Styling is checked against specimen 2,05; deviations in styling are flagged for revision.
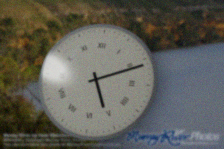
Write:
5,11
